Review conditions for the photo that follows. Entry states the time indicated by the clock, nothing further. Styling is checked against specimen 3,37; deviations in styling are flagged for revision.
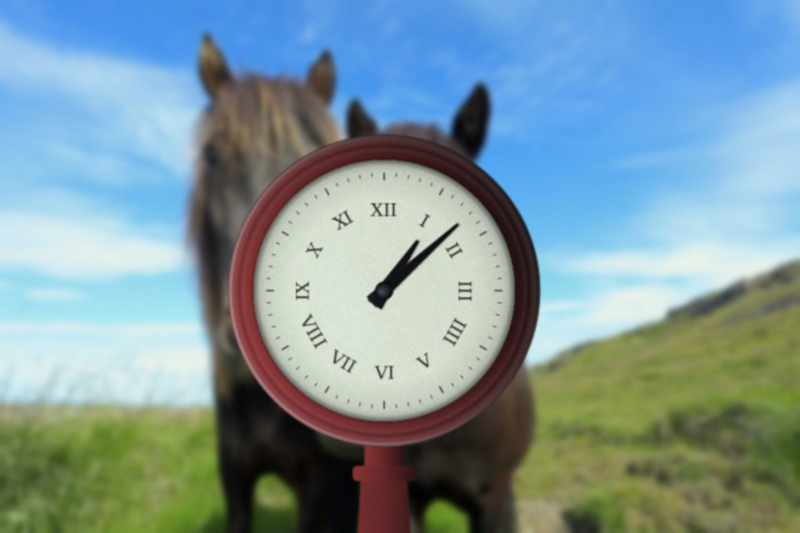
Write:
1,08
